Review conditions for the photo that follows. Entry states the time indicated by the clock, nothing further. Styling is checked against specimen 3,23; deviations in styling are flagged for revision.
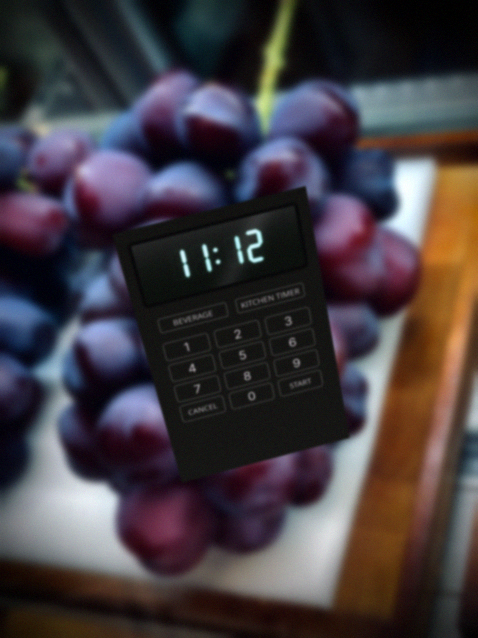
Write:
11,12
